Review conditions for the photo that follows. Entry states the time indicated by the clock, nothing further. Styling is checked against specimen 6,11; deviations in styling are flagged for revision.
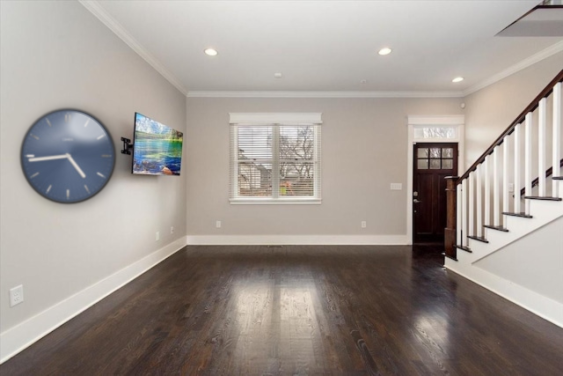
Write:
4,44
